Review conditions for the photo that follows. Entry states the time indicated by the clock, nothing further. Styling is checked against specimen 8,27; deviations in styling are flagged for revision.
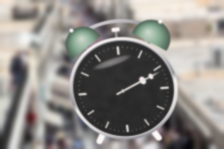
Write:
2,11
